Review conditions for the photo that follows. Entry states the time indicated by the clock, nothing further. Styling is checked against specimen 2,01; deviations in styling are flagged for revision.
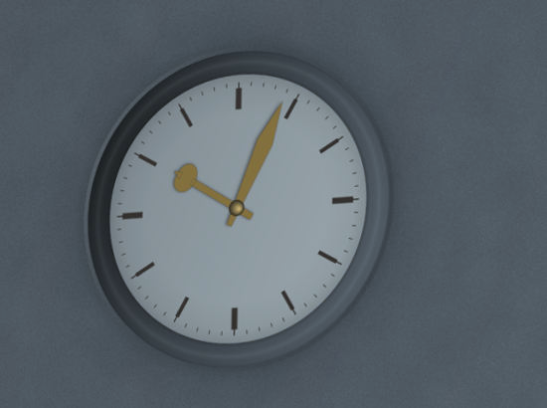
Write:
10,04
